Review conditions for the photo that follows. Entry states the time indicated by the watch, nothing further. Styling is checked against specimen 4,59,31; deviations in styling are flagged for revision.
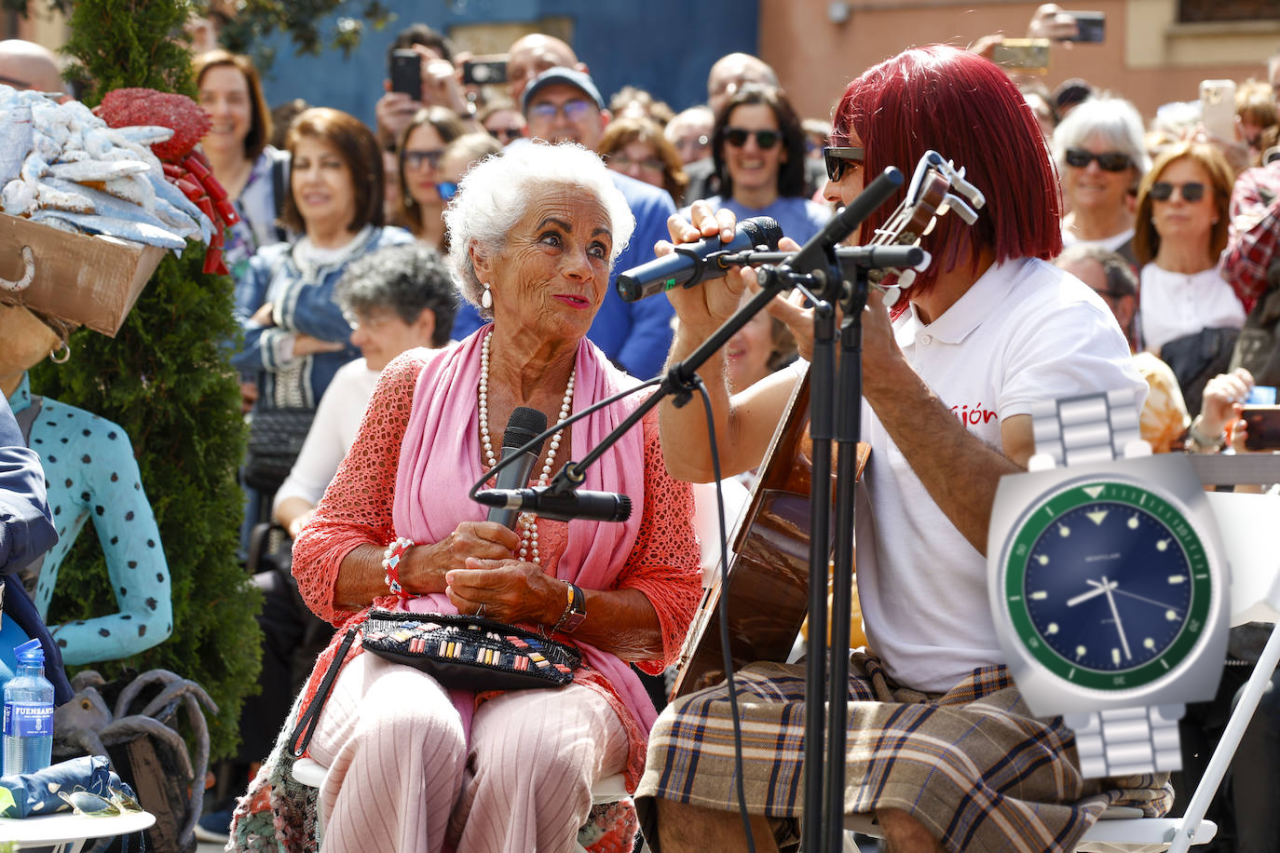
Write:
8,28,19
